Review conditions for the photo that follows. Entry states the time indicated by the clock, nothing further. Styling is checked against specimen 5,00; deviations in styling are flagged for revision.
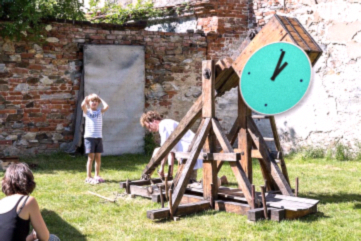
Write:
1,01
